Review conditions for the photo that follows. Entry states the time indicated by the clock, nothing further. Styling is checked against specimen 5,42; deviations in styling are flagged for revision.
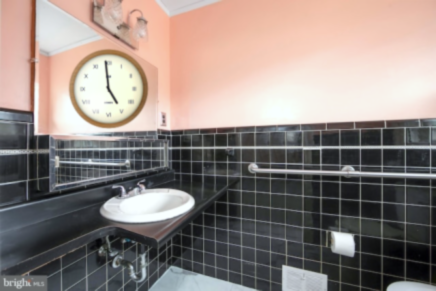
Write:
4,59
